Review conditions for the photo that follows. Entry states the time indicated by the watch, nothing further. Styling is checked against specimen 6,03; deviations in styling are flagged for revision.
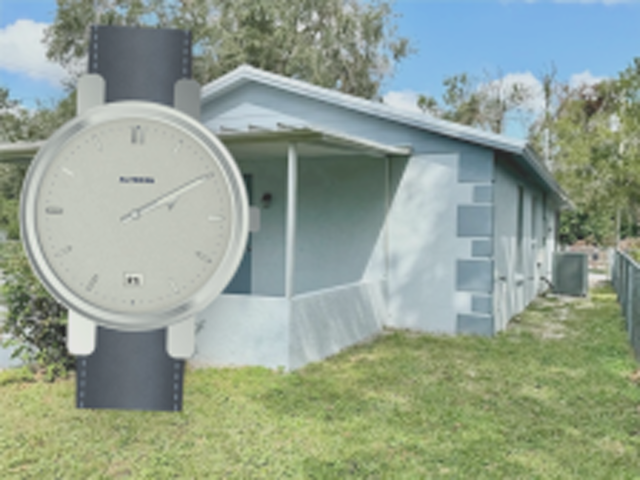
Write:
2,10
